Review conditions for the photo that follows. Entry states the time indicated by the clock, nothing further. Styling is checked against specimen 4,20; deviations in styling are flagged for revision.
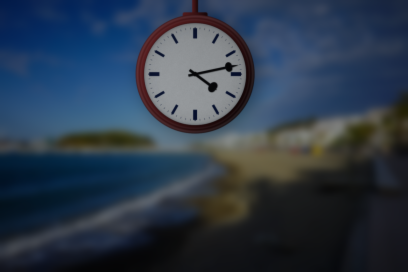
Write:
4,13
